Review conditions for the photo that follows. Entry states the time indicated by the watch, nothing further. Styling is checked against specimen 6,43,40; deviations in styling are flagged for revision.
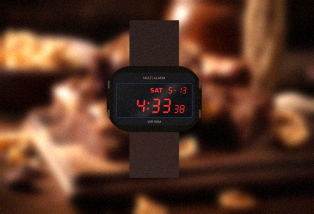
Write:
4,33,38
